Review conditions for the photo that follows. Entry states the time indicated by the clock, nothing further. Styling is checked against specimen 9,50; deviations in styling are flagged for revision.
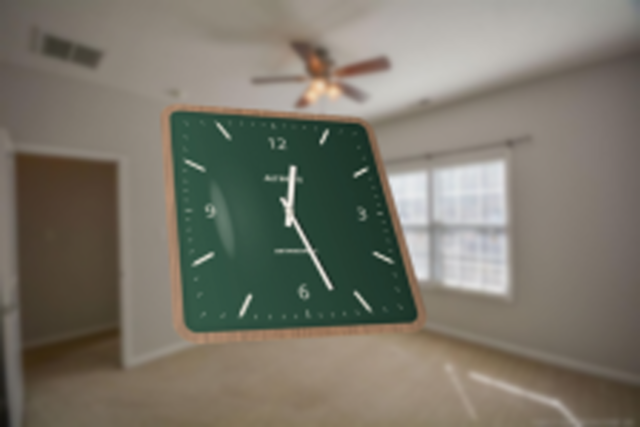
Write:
12,27
